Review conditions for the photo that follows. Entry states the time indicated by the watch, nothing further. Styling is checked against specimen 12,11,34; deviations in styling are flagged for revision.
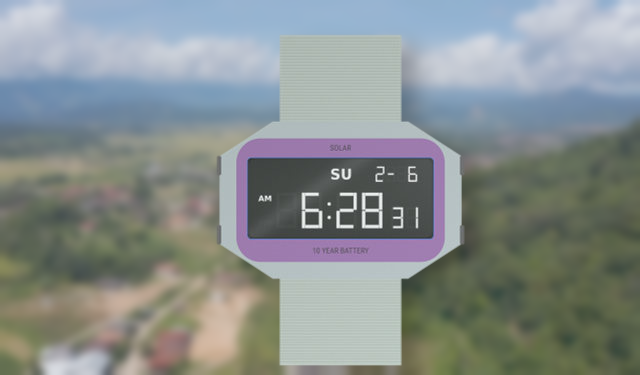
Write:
6,28,31
